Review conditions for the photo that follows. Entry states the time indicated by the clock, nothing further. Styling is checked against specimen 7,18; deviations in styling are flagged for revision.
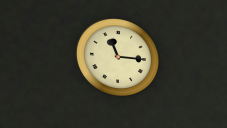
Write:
11,15
